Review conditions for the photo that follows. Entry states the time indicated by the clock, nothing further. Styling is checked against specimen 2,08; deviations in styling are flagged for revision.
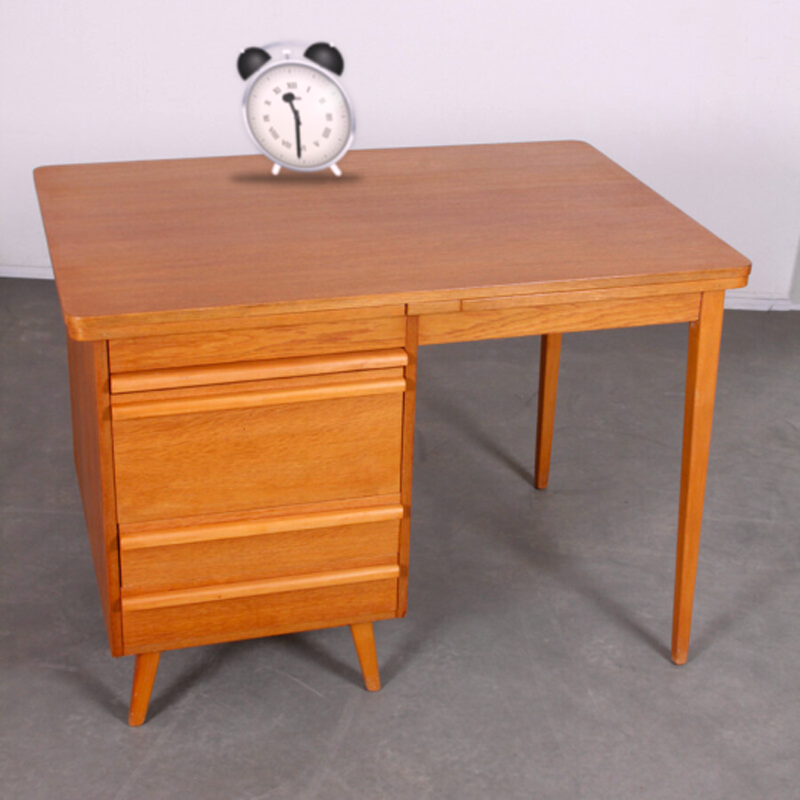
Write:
11,31
